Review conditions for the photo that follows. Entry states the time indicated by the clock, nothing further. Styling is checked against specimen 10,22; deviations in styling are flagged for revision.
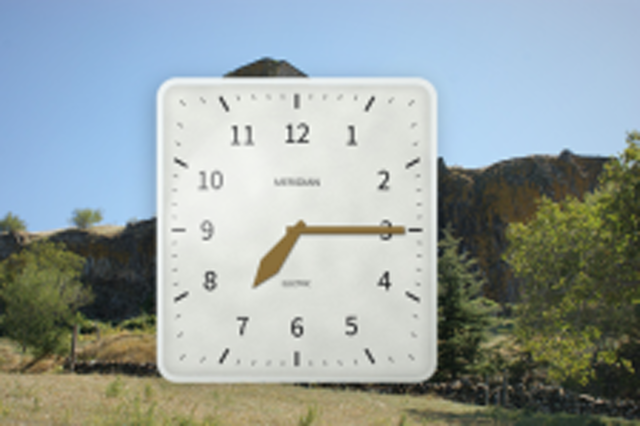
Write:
7,15
